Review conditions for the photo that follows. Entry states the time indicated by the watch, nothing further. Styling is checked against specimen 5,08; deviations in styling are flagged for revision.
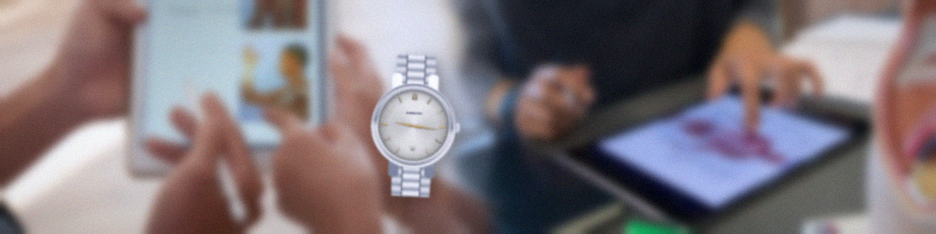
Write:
9,16
